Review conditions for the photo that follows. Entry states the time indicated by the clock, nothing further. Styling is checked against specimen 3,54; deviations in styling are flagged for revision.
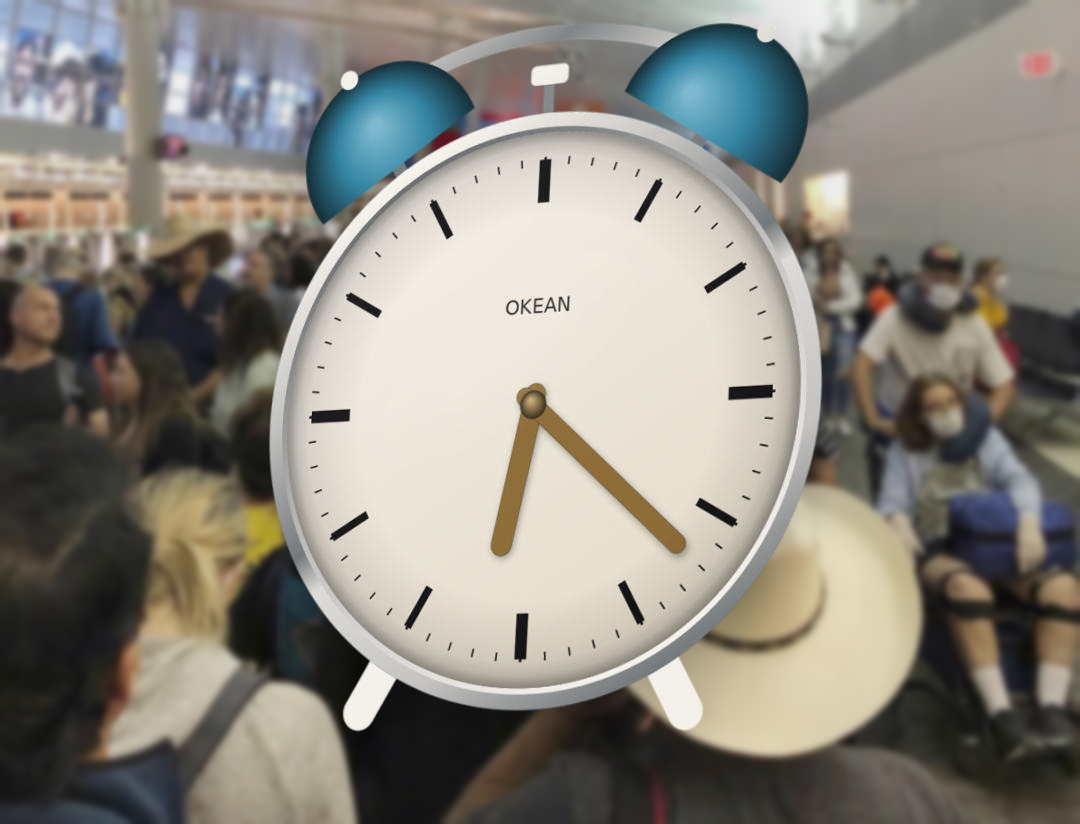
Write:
6,22
